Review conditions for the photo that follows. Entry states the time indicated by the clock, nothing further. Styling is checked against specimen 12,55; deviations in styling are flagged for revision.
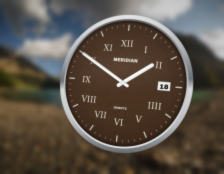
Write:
1,50
